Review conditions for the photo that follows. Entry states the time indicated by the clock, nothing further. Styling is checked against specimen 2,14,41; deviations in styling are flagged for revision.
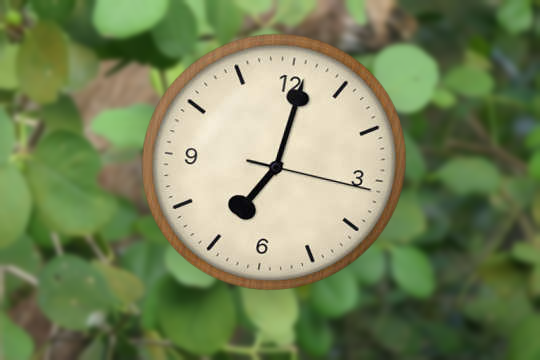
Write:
7,01,16
